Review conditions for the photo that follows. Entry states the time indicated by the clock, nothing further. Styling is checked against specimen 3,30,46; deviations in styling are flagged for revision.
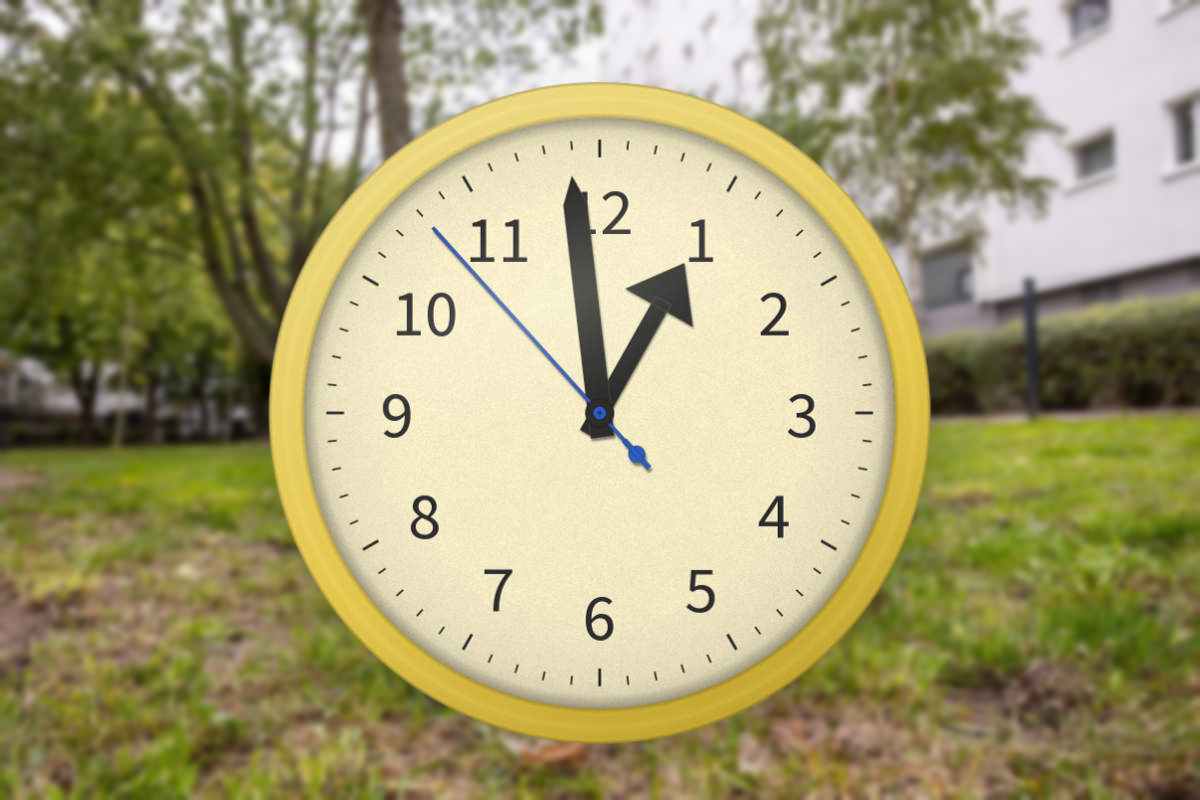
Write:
12,58,53
